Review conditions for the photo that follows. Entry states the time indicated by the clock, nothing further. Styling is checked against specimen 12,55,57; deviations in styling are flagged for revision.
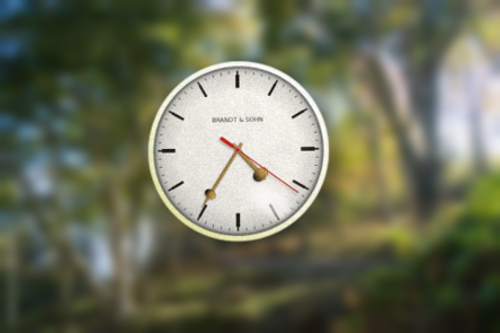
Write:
4,35,21
